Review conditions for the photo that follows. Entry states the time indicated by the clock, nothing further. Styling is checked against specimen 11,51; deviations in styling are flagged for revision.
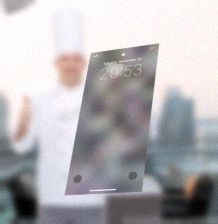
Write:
20,53
